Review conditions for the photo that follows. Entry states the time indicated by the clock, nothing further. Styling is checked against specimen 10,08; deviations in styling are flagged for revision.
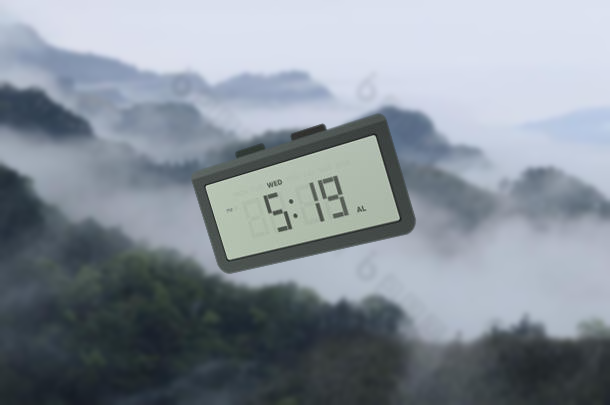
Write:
5,19
